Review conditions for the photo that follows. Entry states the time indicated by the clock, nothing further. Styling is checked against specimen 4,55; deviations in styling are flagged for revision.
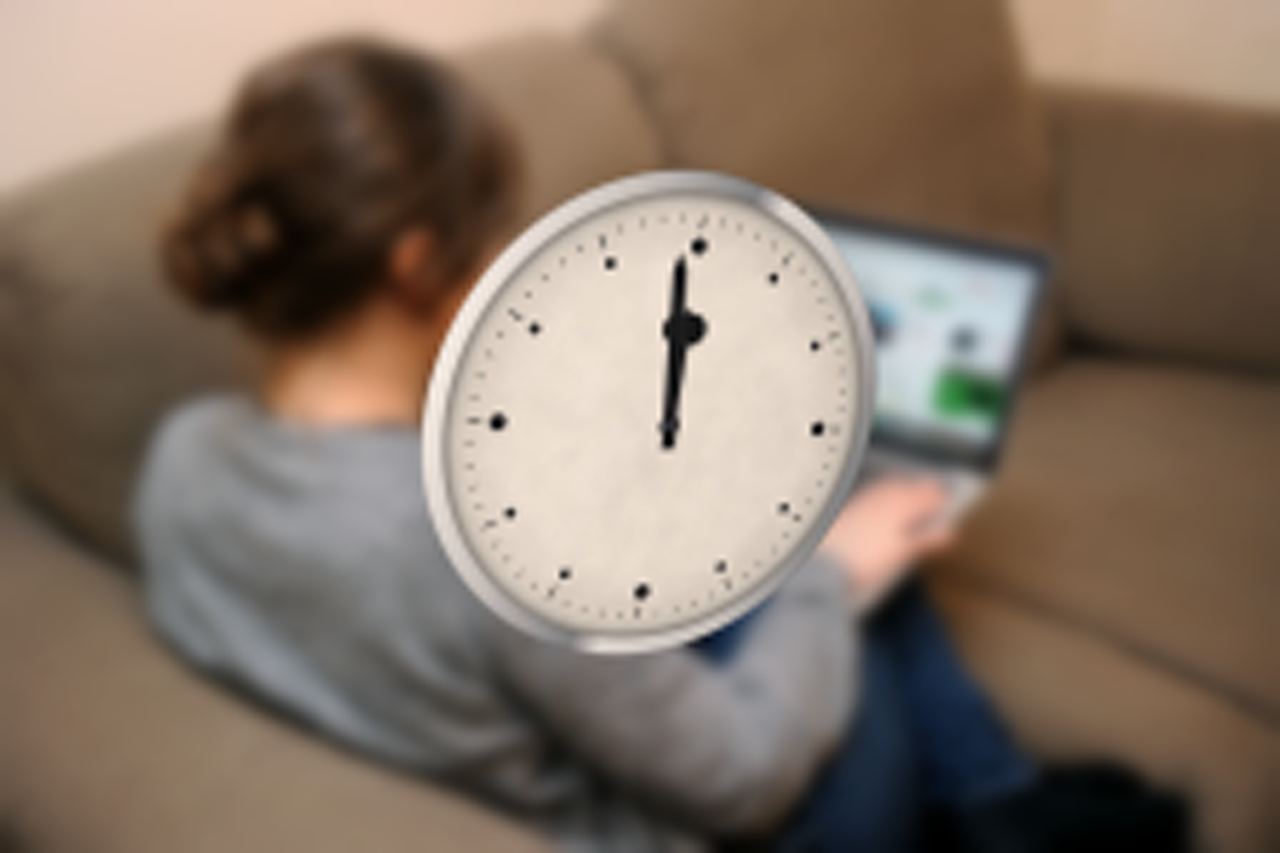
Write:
11,59
